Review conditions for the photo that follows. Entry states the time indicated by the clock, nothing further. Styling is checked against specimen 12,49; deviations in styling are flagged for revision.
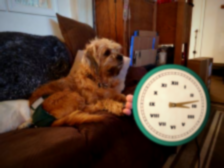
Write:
3,13
